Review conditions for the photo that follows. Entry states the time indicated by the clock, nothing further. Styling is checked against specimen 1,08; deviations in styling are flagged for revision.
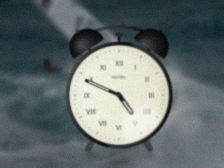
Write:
4,49
